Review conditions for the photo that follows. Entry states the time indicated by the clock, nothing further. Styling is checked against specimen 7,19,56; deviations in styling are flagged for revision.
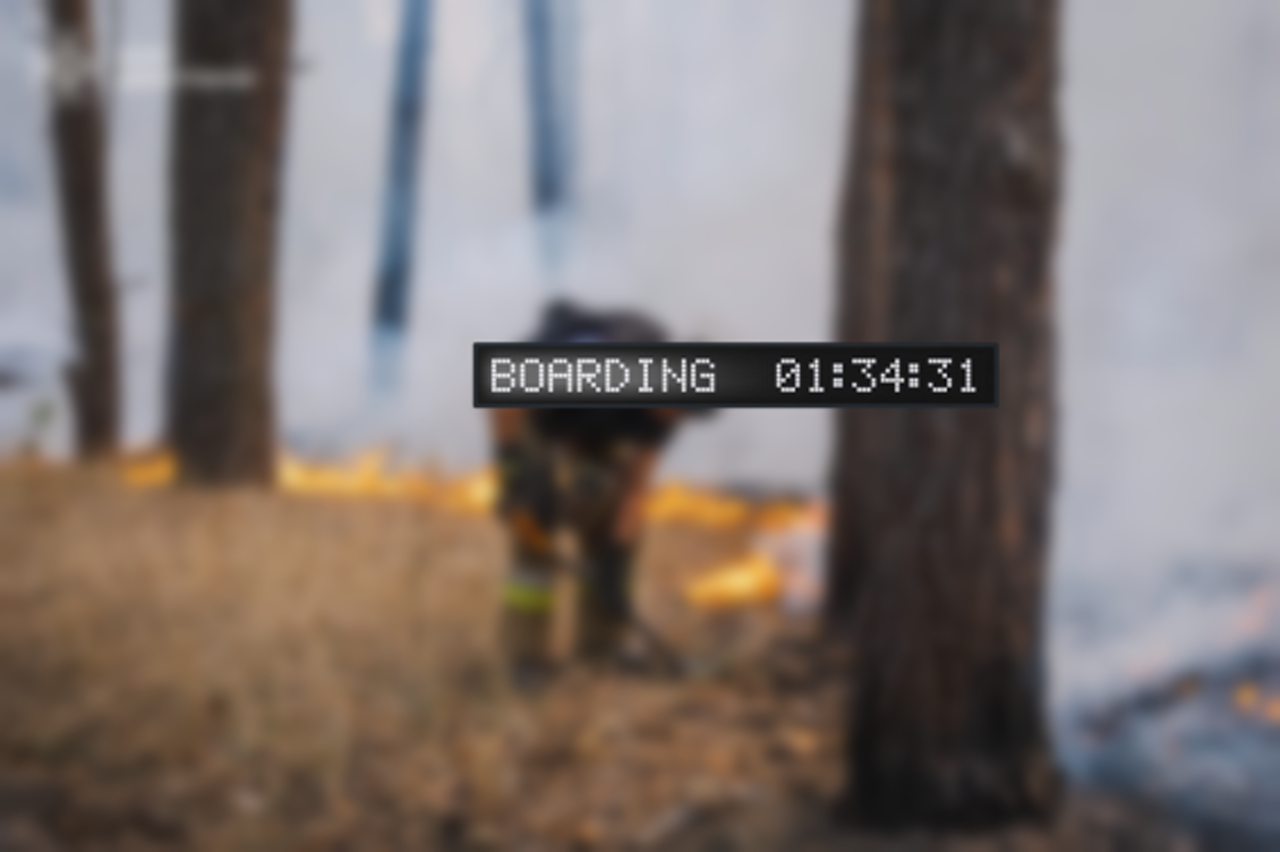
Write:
1,34,31
